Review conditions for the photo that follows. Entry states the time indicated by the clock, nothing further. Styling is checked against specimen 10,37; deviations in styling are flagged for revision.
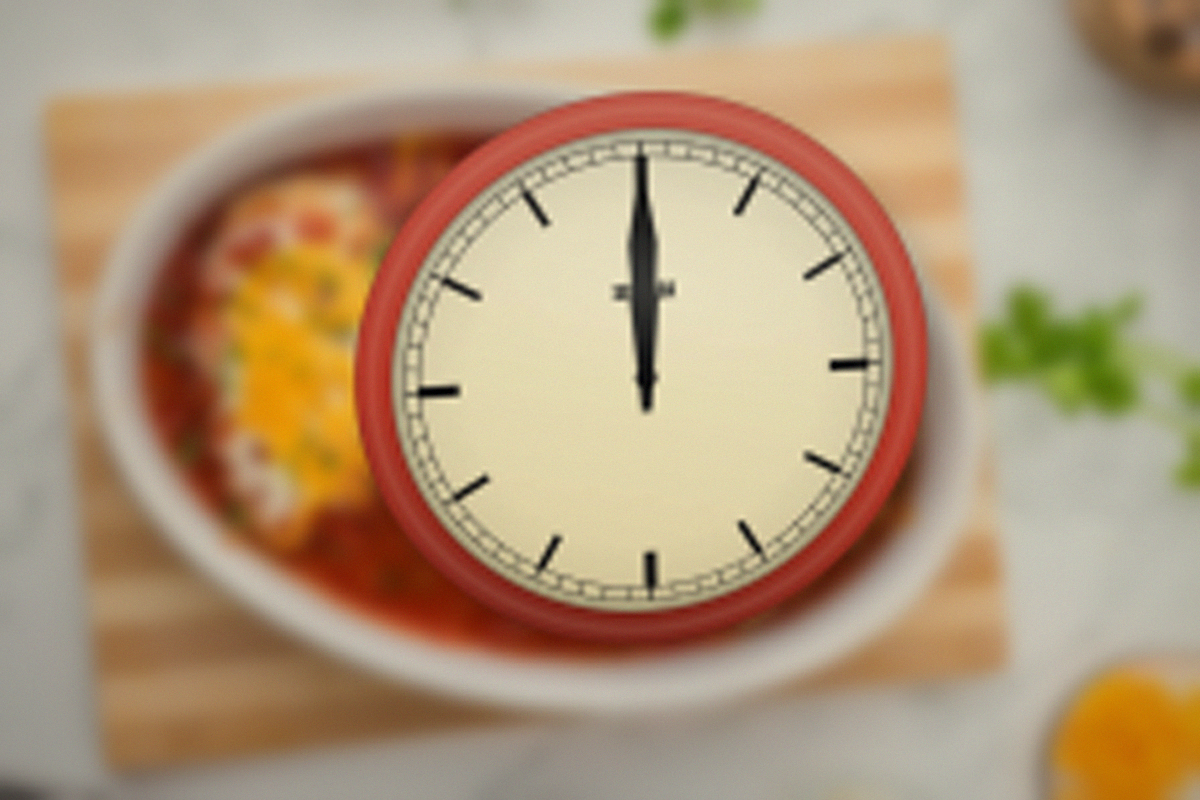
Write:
12,00
